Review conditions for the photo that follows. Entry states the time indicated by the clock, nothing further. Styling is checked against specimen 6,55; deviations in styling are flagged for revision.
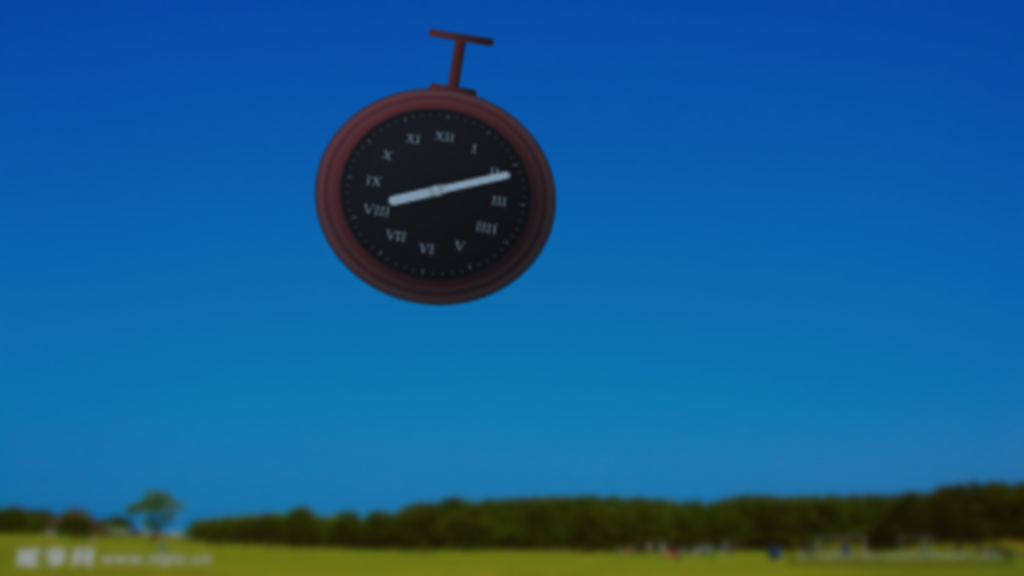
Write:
8,11
